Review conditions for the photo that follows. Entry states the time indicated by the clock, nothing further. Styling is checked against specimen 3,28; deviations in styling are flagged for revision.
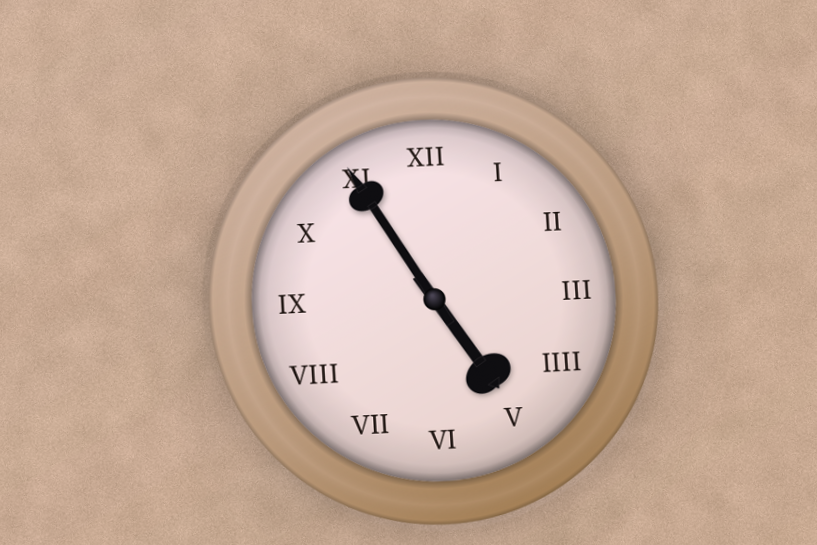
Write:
4,55
